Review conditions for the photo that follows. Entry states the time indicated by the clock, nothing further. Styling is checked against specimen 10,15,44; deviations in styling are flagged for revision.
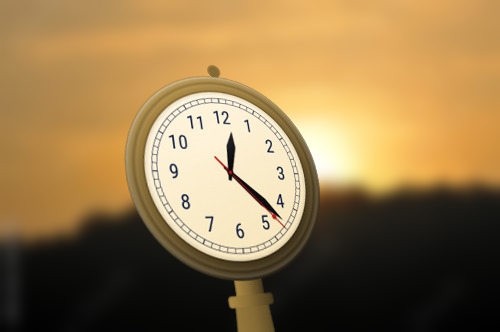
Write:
12,22,23
